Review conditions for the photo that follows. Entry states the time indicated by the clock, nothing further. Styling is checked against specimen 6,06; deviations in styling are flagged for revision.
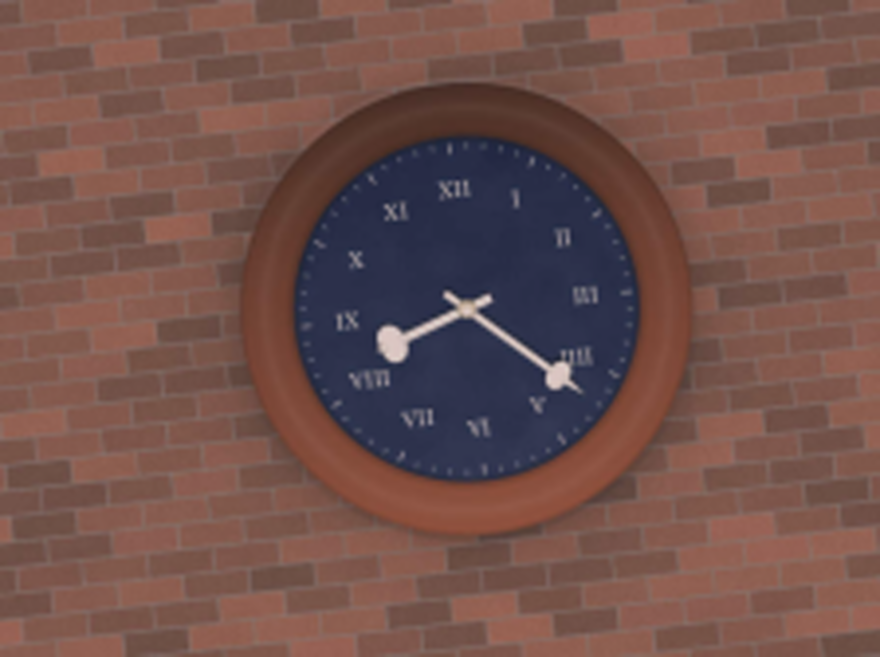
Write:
8,22
